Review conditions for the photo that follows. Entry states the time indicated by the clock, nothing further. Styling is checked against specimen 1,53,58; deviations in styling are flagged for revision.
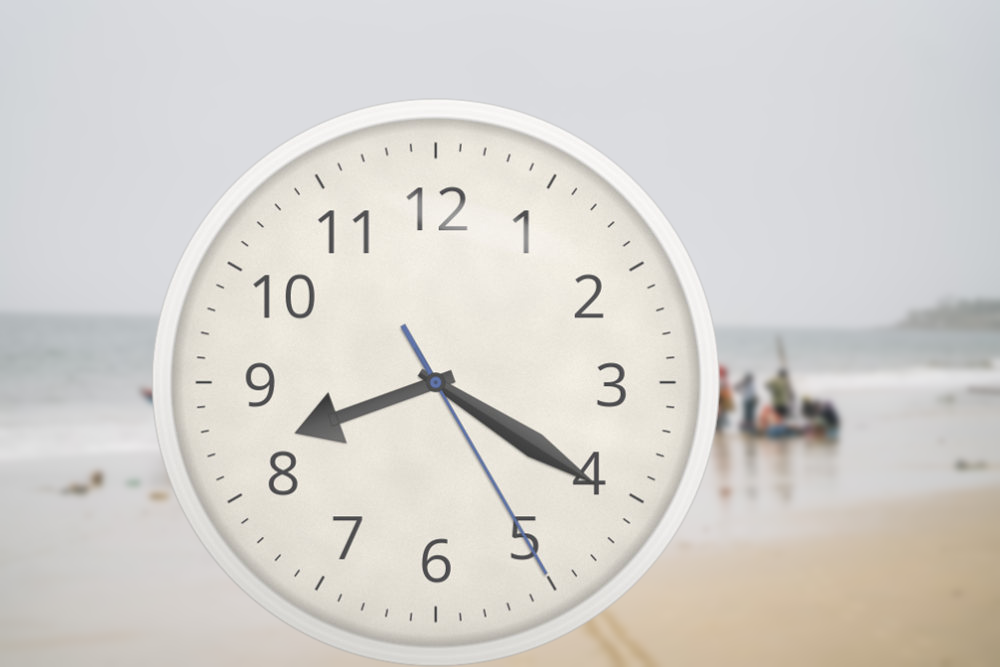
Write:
8,20,25
